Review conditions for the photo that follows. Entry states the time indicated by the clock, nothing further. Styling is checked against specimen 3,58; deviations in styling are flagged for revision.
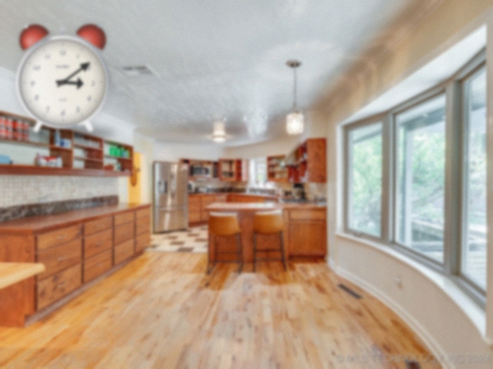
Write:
3,09
